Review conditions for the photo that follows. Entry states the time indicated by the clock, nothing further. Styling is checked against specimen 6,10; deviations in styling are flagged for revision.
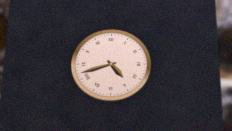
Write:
4,42
